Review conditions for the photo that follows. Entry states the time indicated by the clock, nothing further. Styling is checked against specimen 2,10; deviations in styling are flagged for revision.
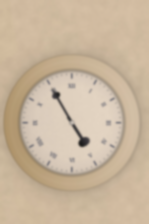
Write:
4,55
